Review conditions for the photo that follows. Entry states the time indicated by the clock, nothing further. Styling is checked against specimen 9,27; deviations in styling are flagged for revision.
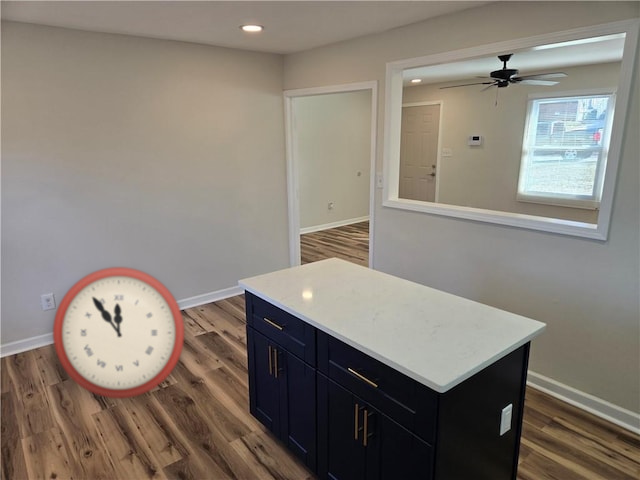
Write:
11,54
